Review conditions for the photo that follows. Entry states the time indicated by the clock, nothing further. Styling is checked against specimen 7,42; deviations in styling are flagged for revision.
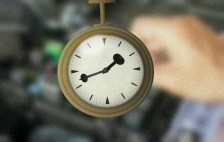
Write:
1,42
